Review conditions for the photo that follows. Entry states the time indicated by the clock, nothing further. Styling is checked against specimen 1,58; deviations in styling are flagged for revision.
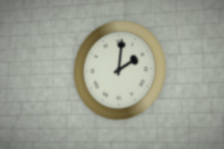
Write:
2,01
